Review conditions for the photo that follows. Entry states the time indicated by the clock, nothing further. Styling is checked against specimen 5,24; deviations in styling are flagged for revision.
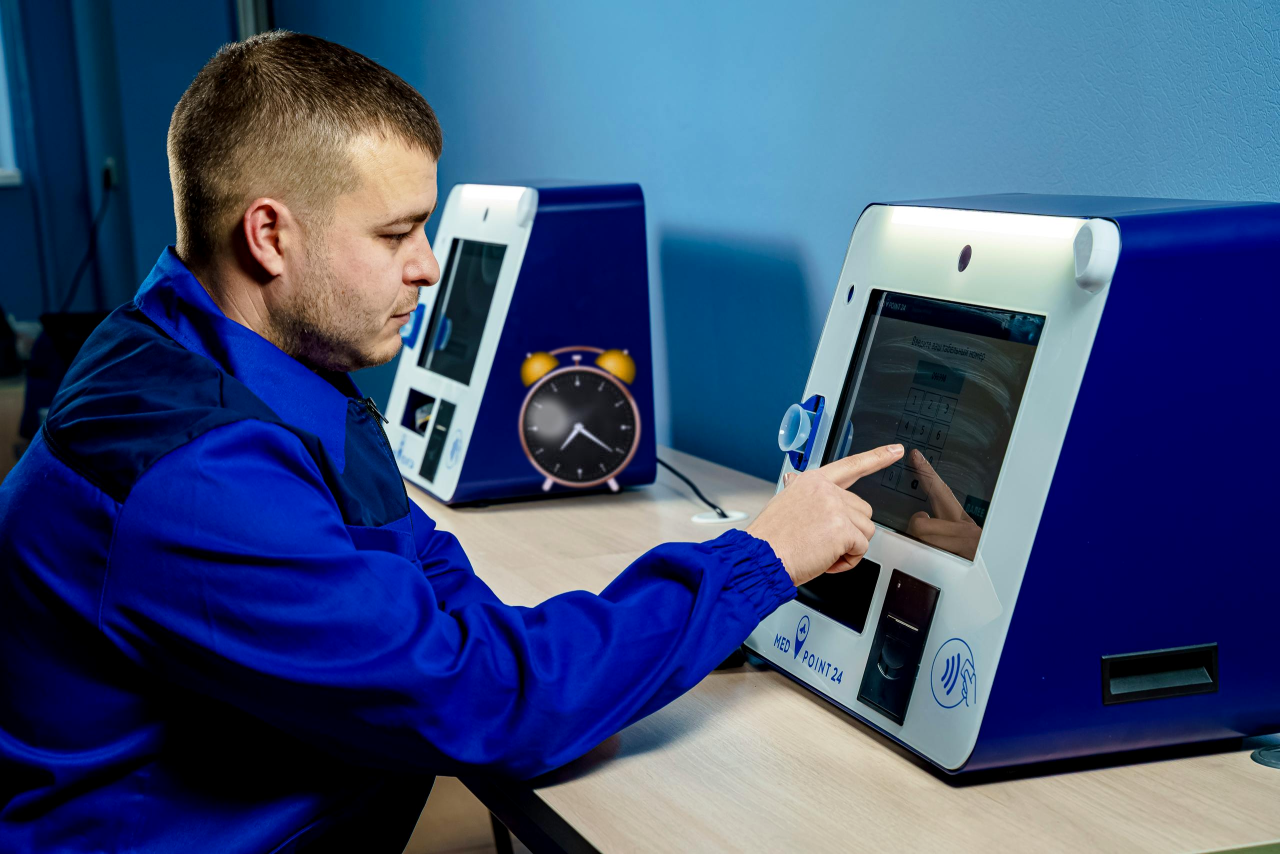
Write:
7,21
